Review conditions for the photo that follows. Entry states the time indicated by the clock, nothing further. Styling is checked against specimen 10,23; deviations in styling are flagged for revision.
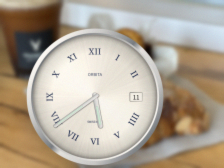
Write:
5,39
